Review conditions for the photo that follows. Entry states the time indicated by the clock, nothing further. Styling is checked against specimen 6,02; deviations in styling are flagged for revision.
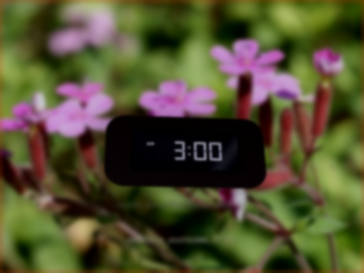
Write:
3,00
